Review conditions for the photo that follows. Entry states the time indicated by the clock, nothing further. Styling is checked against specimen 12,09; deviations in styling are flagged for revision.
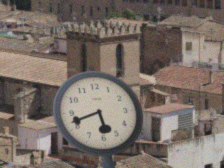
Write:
5,42
